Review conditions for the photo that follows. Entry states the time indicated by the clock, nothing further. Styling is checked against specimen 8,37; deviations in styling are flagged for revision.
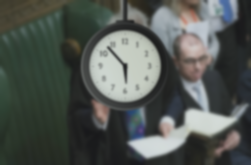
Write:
5,53
